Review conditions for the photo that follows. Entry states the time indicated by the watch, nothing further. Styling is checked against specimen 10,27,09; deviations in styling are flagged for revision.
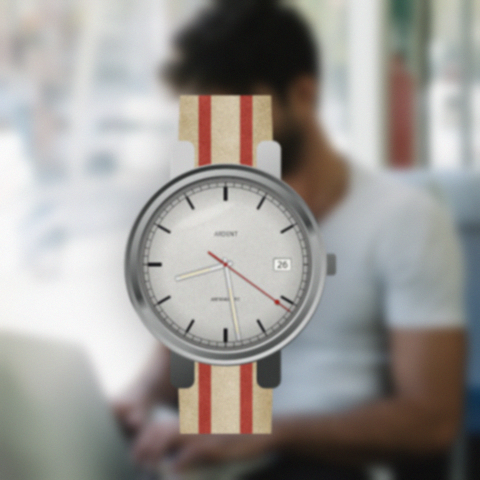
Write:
8,28,21
